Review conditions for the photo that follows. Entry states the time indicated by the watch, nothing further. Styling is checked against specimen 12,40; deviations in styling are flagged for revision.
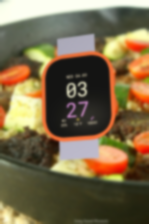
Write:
3,27
